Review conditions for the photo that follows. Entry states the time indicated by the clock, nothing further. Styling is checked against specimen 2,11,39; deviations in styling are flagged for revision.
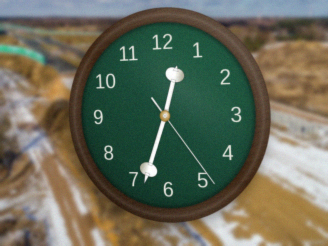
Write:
12,33,24
